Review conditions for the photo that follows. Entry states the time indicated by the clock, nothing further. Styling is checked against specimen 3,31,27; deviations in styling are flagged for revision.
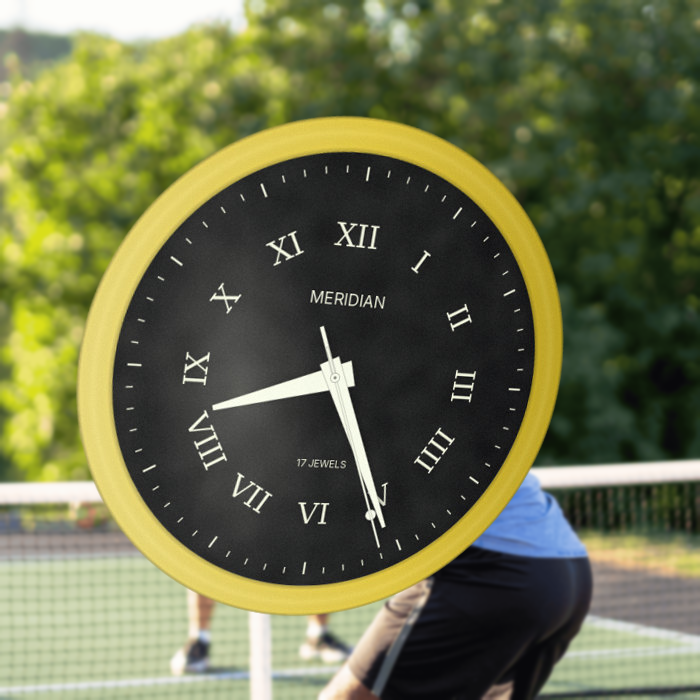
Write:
8,25,26
